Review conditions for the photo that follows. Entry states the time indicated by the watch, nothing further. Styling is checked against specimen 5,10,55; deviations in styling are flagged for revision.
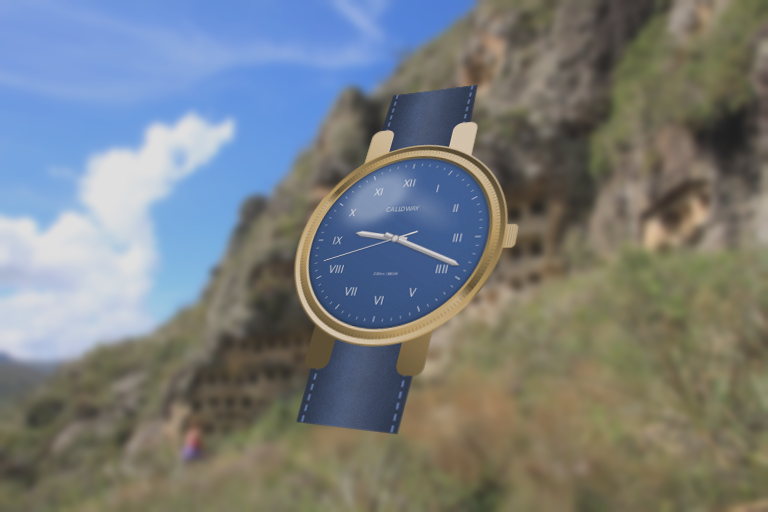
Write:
9,18,42
